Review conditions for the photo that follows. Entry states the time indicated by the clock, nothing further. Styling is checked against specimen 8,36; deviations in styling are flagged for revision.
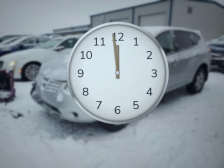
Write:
11,59
